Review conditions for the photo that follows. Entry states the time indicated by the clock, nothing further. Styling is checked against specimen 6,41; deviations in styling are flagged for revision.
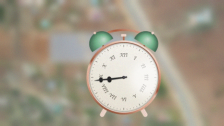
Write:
8,44
